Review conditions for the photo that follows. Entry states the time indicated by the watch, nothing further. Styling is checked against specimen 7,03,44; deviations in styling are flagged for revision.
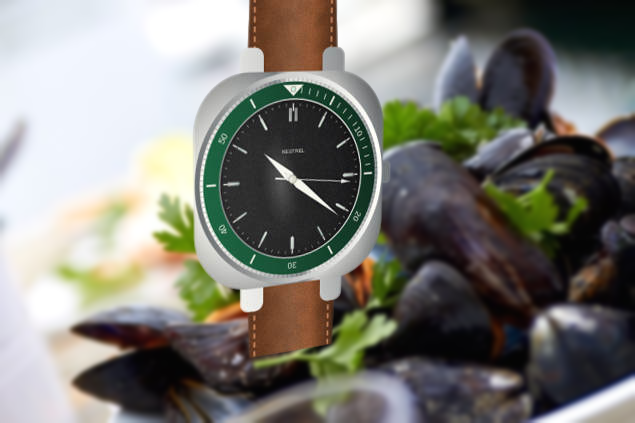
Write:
10,21,16
